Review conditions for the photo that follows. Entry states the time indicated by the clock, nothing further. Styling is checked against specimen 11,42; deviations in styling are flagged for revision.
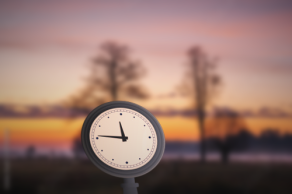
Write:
11,46
